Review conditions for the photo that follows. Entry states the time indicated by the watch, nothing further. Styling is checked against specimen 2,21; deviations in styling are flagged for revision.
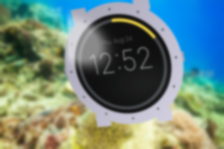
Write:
12,52
